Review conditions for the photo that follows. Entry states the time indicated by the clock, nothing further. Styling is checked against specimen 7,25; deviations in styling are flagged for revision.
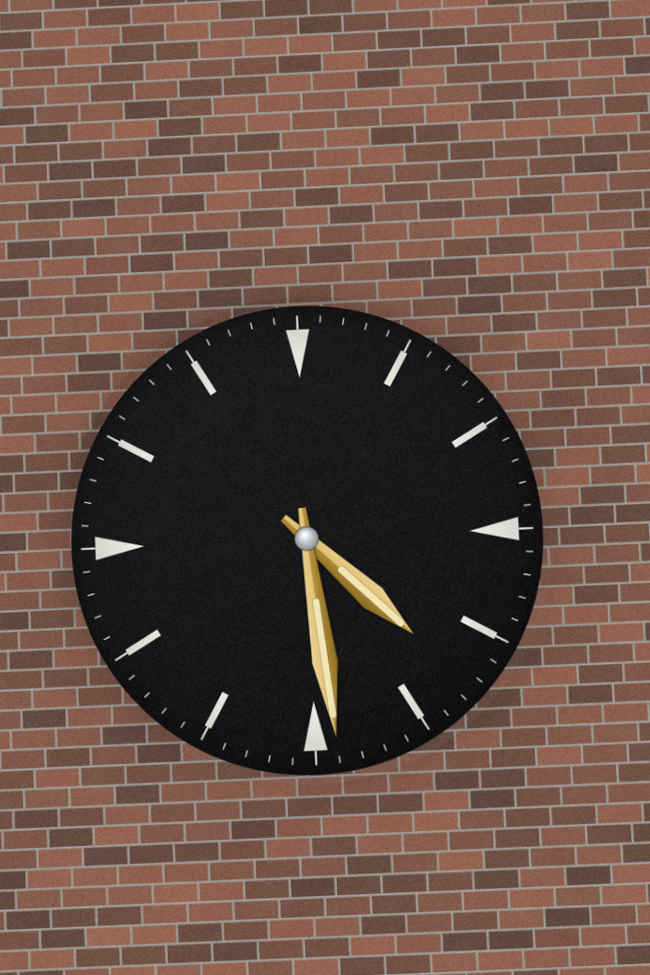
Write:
4,29
